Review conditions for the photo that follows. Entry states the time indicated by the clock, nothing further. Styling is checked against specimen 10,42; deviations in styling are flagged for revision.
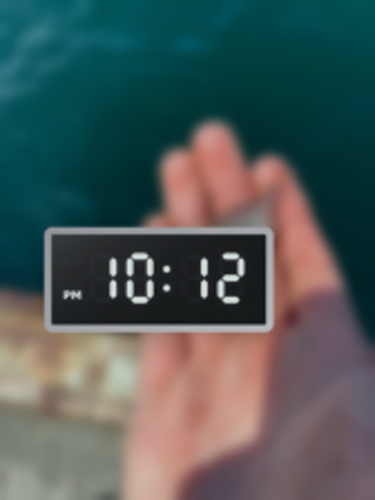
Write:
10,12
